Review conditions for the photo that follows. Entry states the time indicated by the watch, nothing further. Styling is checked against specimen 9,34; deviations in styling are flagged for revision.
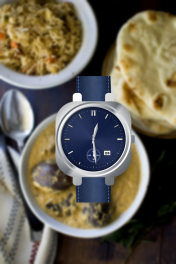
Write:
12,29
